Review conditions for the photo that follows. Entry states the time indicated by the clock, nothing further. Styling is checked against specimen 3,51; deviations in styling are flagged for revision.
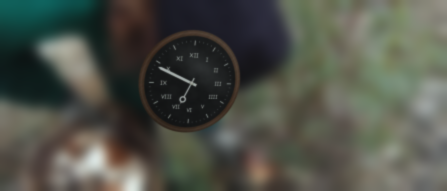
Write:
6,49
